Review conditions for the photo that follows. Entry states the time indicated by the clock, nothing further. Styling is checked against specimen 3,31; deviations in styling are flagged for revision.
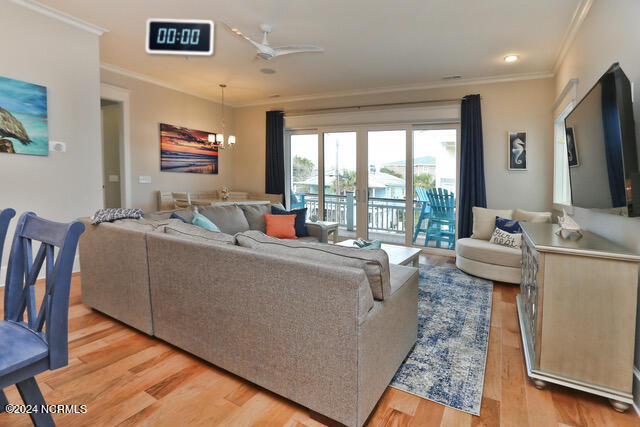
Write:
0,00
